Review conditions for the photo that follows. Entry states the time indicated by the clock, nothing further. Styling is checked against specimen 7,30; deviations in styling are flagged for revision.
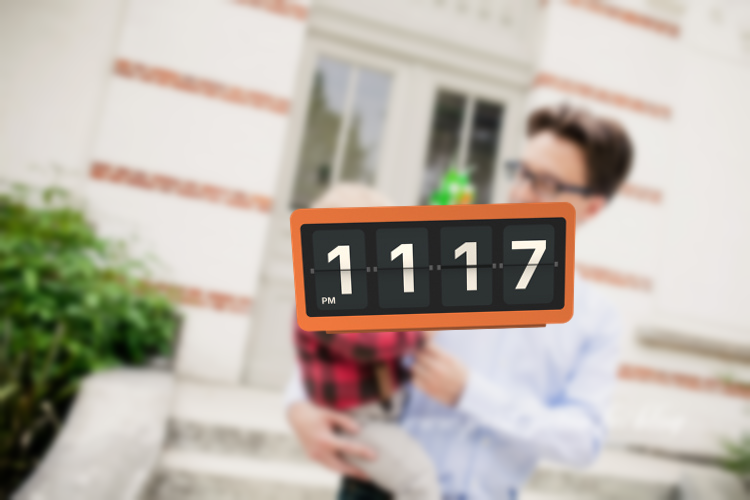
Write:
11,17
